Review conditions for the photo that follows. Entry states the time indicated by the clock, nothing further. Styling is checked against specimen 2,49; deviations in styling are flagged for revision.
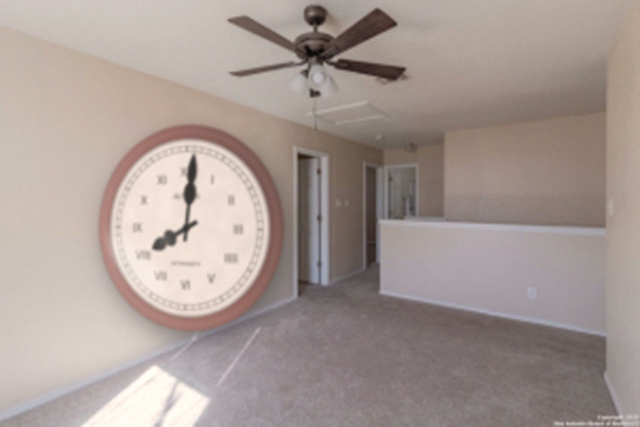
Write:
8,01
